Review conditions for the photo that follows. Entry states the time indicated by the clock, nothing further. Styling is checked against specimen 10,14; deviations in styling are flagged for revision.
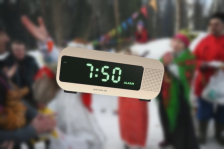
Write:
7,50
